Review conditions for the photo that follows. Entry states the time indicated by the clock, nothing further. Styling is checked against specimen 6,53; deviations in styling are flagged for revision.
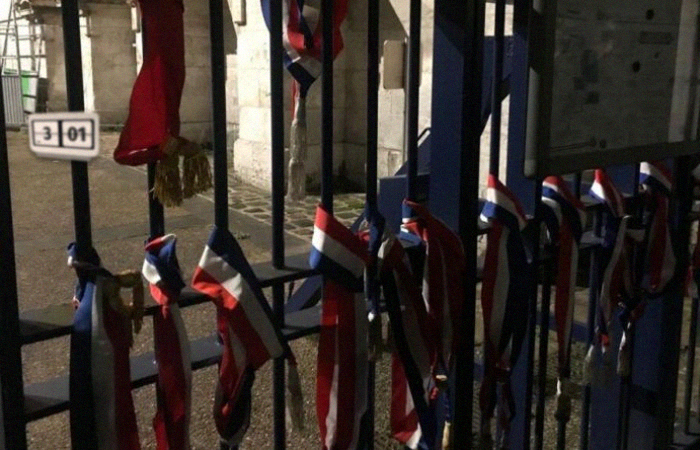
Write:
3,01
